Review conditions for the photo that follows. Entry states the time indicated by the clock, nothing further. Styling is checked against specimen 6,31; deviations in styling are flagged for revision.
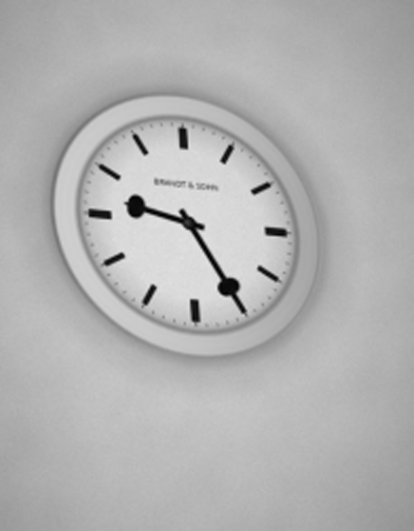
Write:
9,25
